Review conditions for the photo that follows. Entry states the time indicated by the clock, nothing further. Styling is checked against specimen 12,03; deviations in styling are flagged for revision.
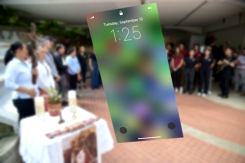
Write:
1,25
